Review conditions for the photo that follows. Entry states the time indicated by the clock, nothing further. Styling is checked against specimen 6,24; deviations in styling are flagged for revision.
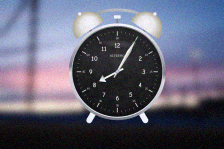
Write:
8,05
